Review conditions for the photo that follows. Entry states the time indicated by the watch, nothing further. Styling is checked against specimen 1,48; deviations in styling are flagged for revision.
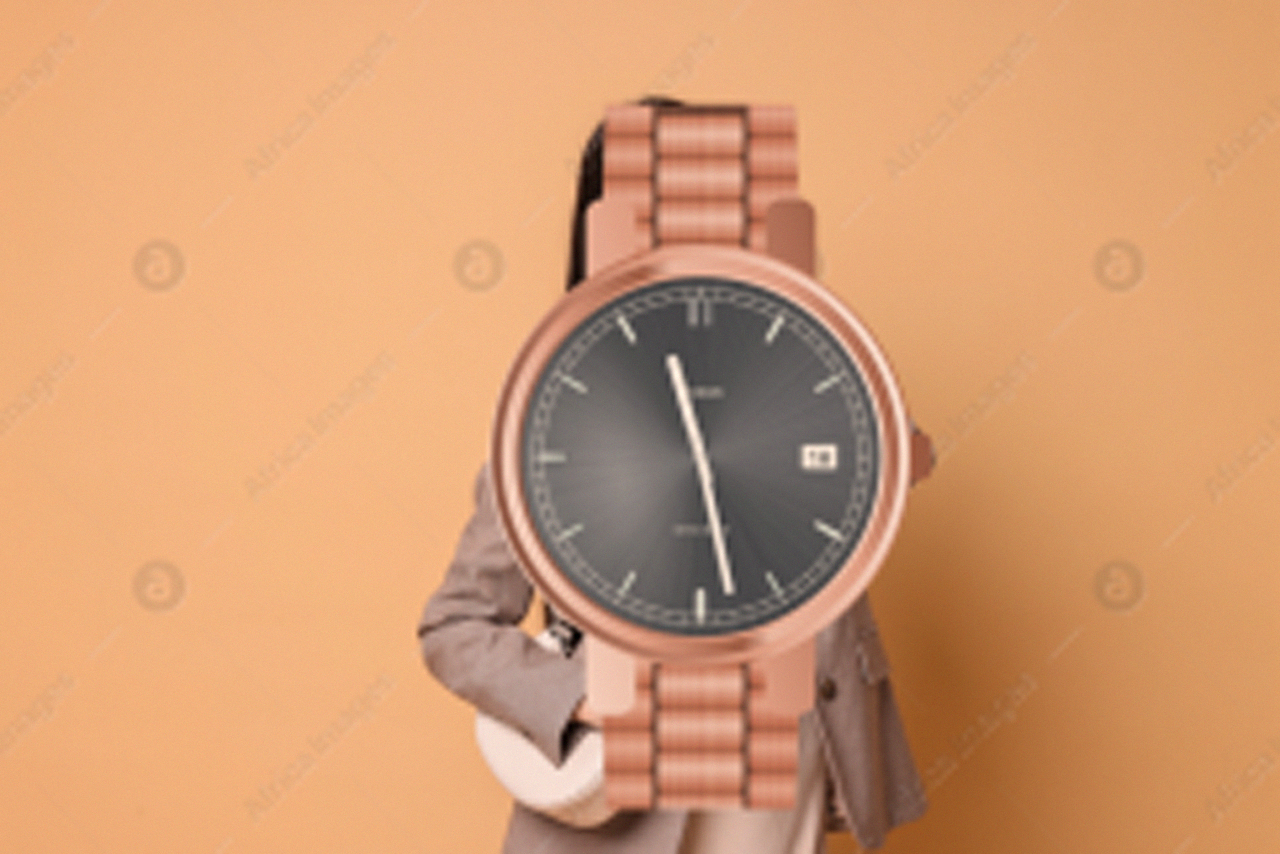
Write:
11,28
